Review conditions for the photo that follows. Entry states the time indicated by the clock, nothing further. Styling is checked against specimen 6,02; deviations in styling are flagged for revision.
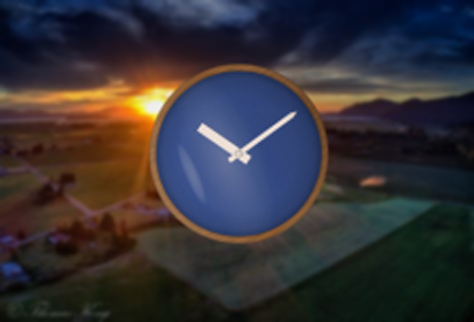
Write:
10,09
